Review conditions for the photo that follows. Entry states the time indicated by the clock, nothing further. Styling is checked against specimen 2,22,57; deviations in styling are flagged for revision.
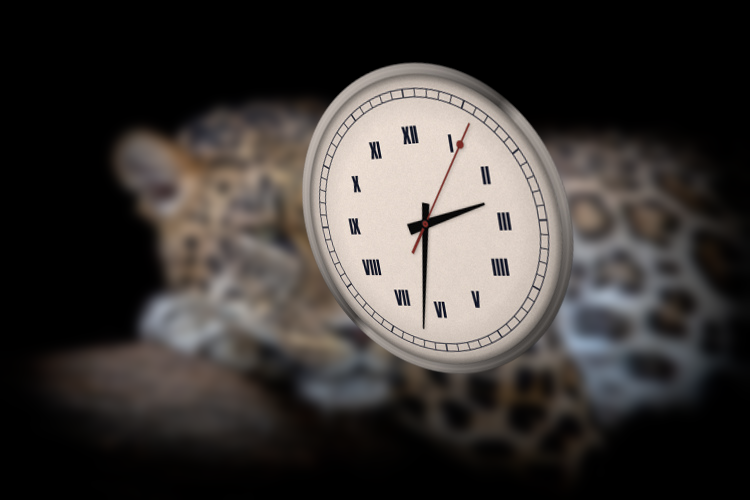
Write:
2,32,06
